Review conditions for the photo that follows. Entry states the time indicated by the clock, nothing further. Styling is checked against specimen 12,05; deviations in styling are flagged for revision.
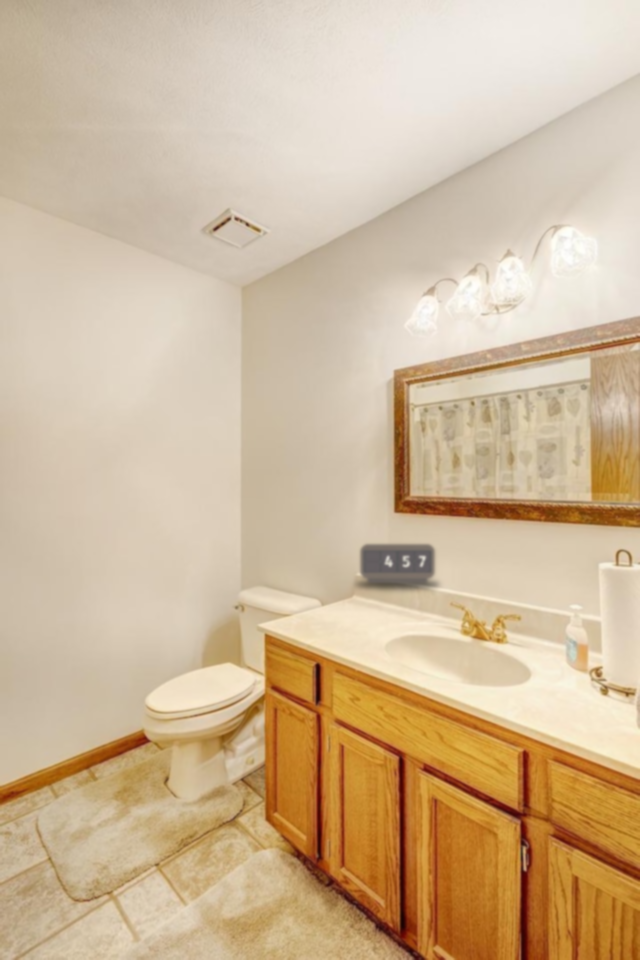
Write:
4,57
